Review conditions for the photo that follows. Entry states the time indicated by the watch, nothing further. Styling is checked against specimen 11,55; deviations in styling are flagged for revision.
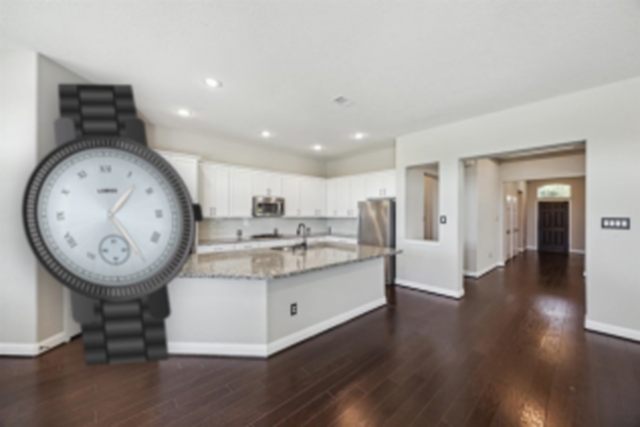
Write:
1,25
